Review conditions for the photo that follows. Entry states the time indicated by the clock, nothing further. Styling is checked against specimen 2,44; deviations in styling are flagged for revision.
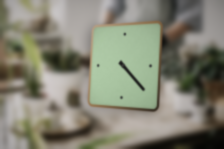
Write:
4,22
